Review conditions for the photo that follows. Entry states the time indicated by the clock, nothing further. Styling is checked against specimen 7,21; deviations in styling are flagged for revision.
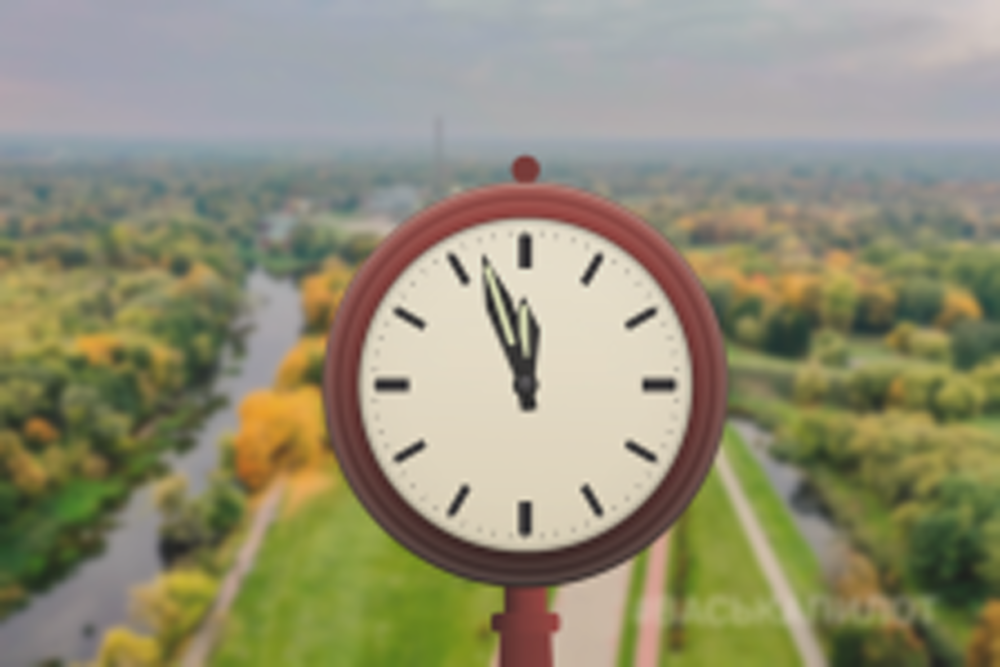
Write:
11,57
